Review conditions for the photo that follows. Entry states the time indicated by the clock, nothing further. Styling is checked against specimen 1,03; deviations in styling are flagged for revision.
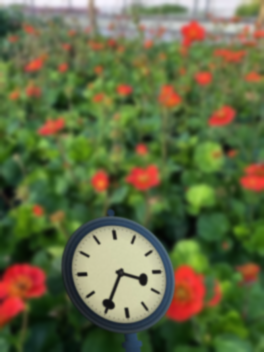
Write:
3,35
